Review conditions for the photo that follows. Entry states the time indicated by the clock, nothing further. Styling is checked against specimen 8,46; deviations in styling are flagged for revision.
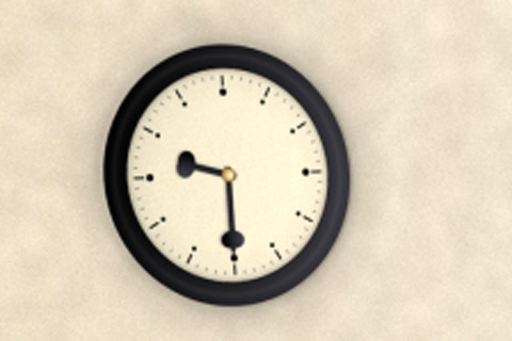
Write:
9,30
